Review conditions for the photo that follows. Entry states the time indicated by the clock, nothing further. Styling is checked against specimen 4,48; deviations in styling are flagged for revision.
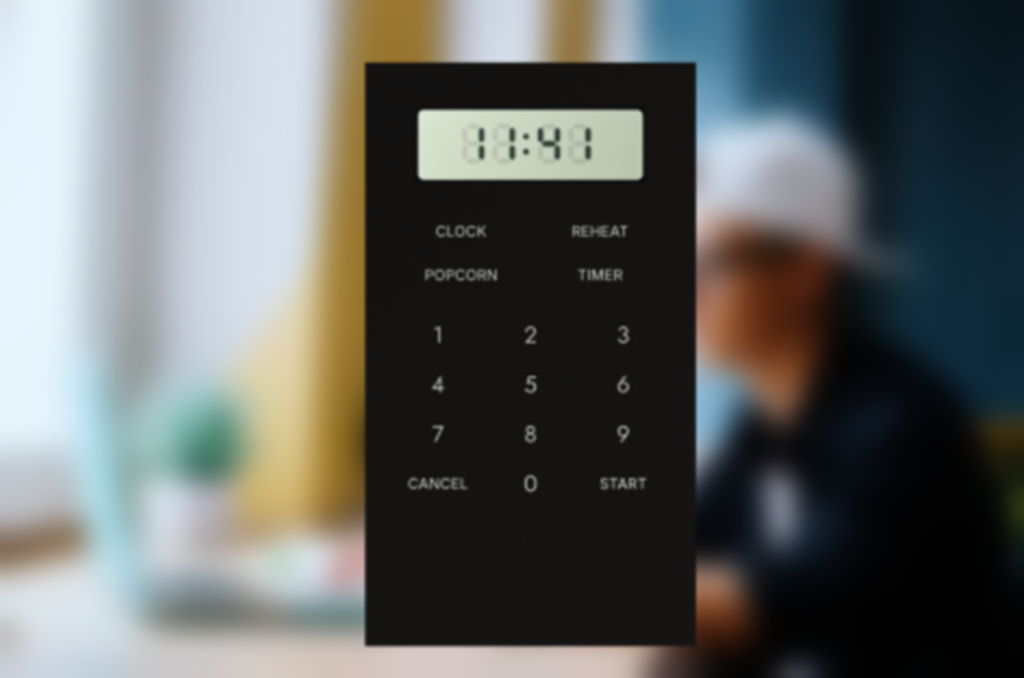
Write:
11,41
